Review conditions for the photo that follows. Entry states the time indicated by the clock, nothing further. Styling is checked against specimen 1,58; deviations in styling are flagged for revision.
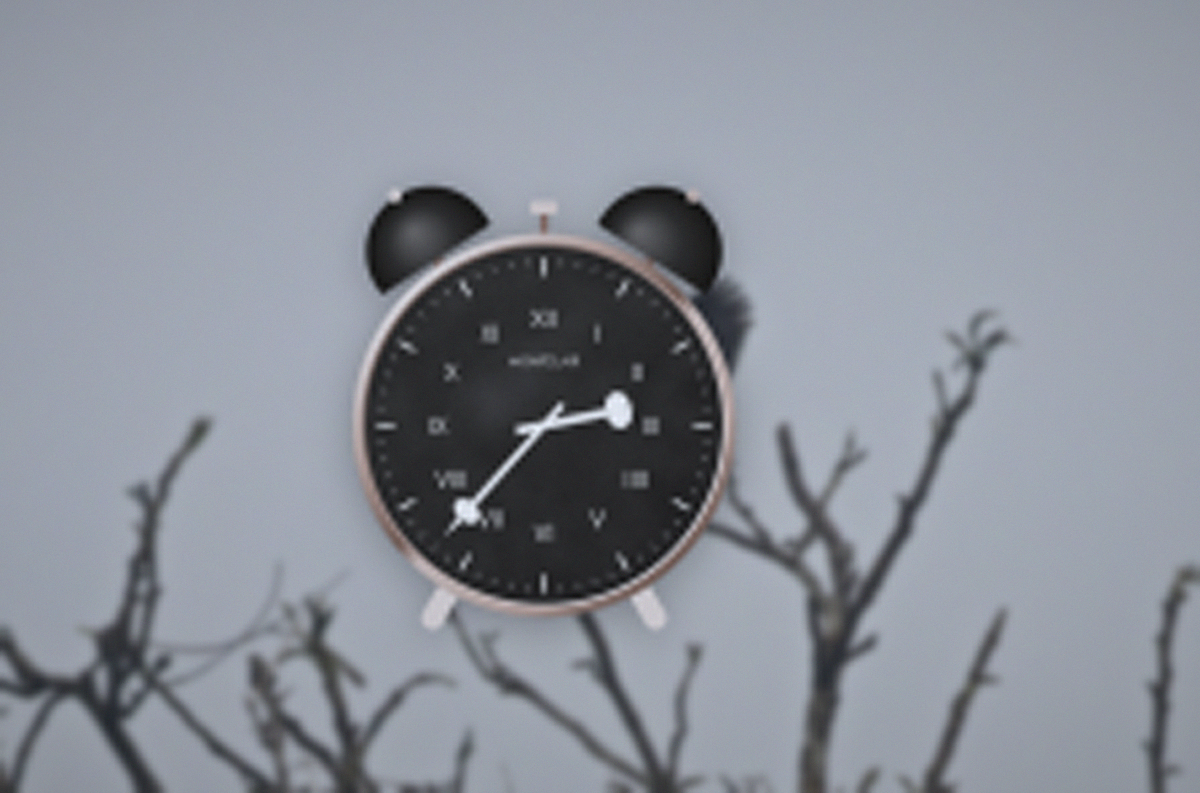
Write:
2,37
